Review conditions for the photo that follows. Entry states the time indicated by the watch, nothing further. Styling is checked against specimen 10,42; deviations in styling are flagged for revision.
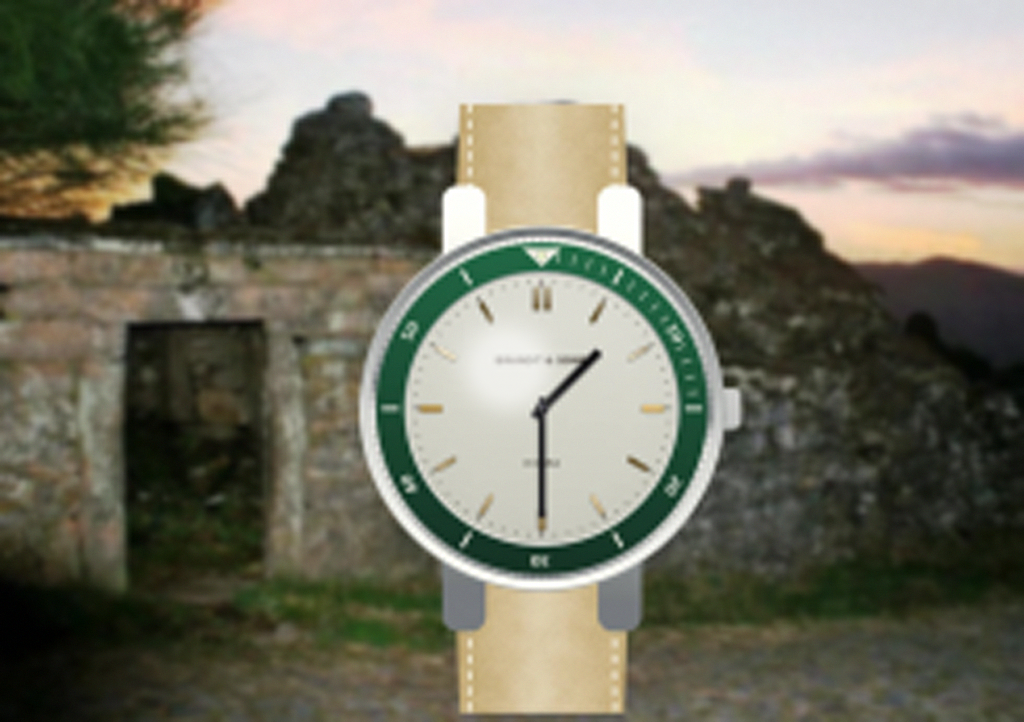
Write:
1,30
